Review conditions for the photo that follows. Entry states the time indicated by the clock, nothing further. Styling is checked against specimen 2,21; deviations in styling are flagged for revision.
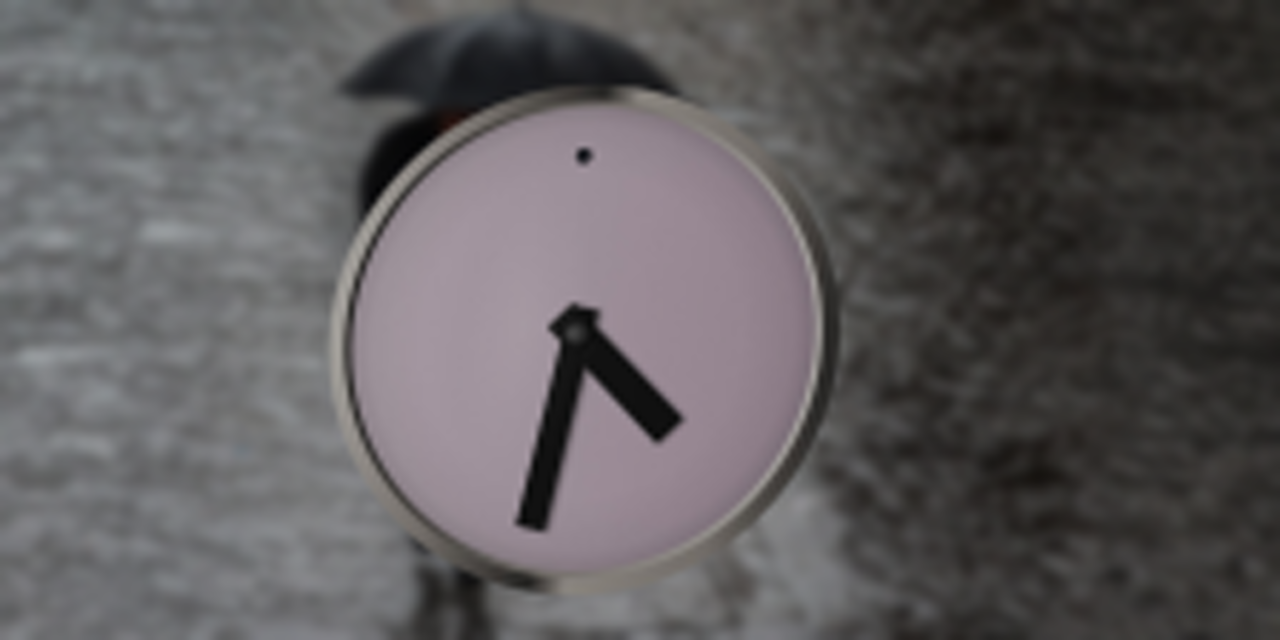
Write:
4,32
